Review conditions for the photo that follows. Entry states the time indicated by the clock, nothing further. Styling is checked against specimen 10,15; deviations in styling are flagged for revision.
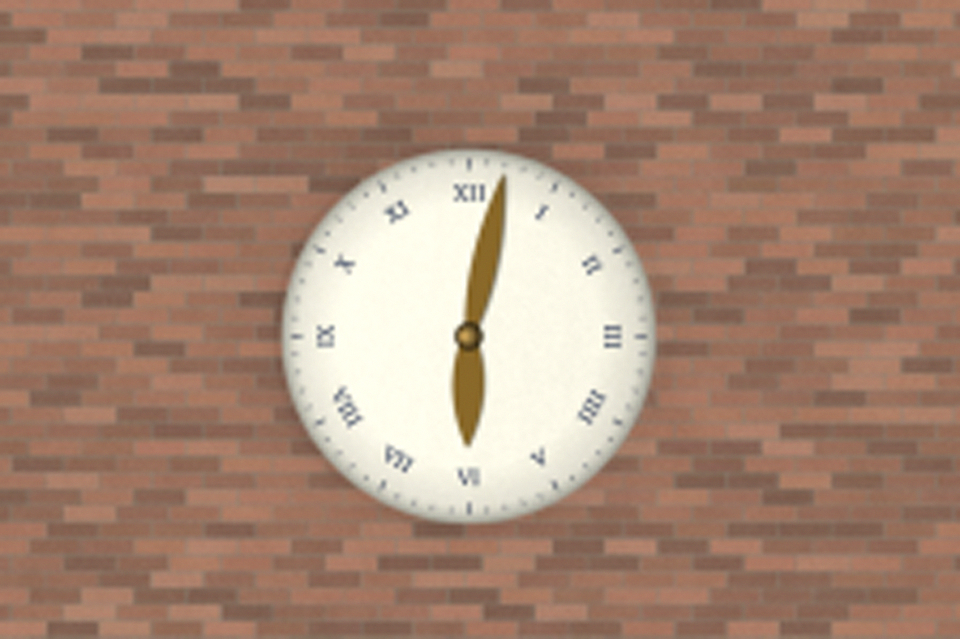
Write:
6,02
